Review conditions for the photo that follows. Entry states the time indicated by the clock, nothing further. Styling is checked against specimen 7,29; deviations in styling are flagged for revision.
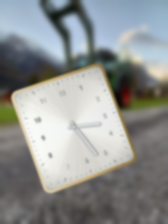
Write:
3,27
